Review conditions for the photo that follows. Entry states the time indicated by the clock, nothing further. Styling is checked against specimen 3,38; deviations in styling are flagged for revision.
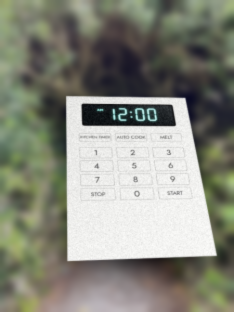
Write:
12,00
